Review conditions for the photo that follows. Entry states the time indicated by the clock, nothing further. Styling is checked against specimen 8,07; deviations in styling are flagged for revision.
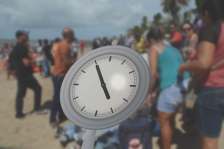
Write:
4,55
